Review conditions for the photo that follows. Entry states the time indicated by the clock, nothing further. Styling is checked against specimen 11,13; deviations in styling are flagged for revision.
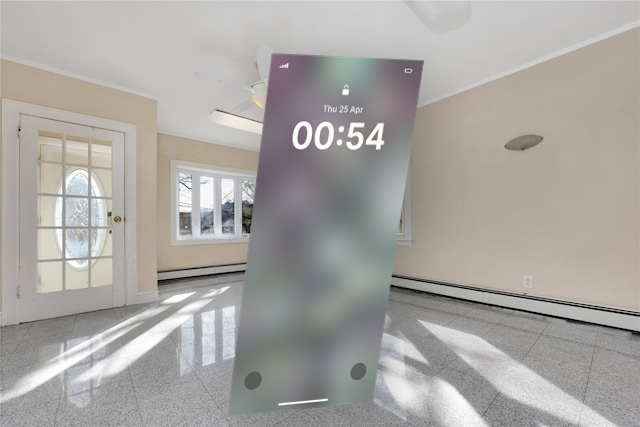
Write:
0,54
